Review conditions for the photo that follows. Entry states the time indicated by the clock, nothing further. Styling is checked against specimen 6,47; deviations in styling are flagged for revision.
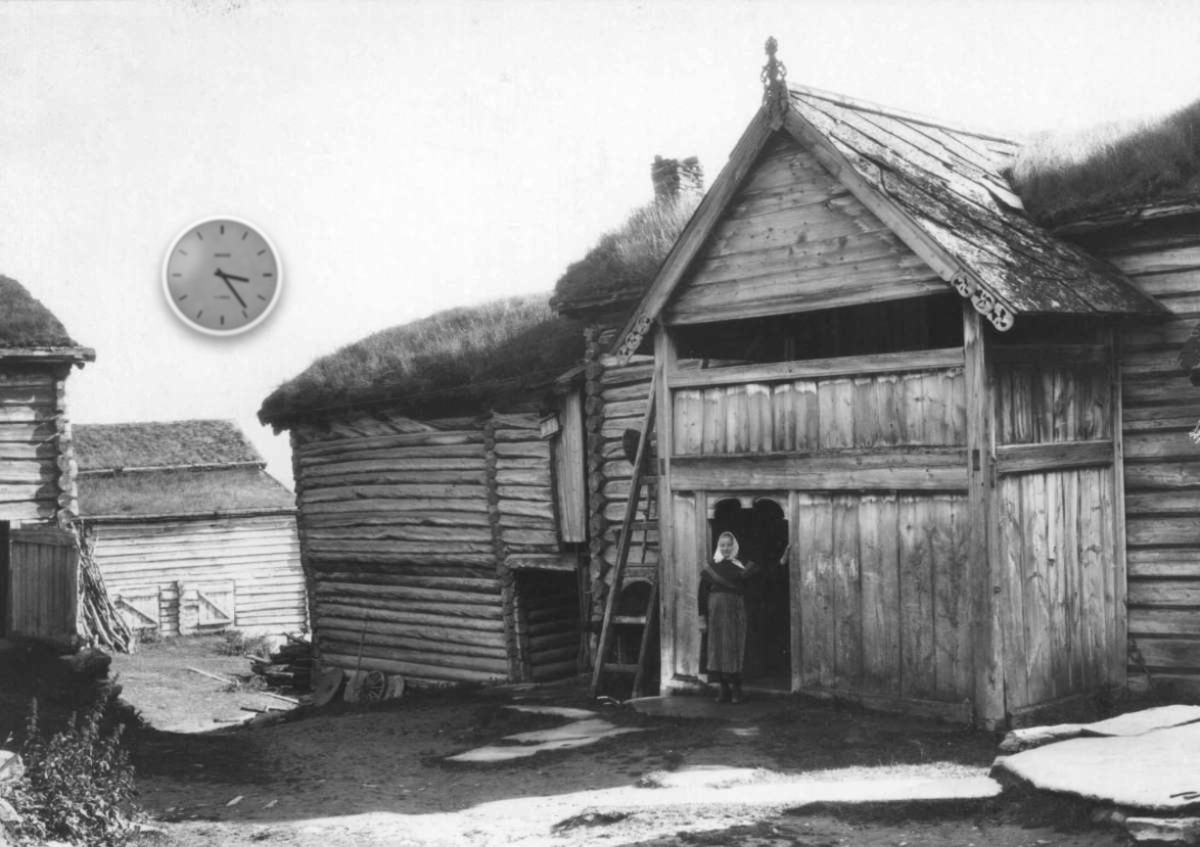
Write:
3,24
